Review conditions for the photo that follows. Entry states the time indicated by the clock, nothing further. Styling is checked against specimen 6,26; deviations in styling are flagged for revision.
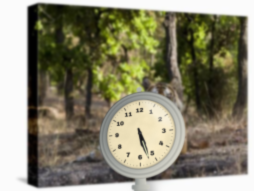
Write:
5,27
